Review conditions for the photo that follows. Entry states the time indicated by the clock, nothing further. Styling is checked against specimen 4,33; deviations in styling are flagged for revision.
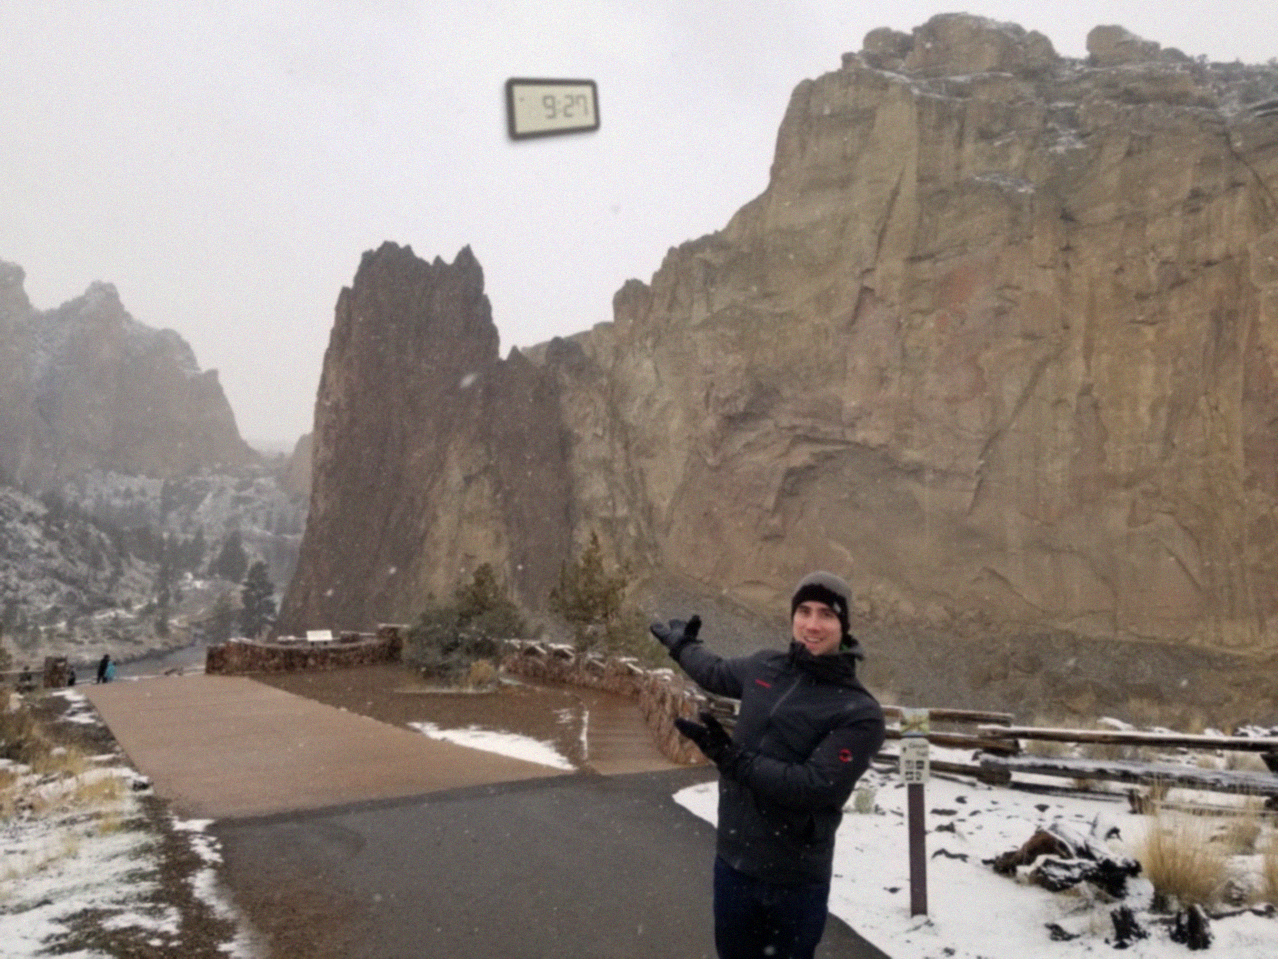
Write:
9,27
